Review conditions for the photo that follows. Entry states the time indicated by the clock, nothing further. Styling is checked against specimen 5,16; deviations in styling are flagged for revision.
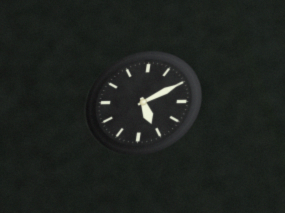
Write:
5,10
